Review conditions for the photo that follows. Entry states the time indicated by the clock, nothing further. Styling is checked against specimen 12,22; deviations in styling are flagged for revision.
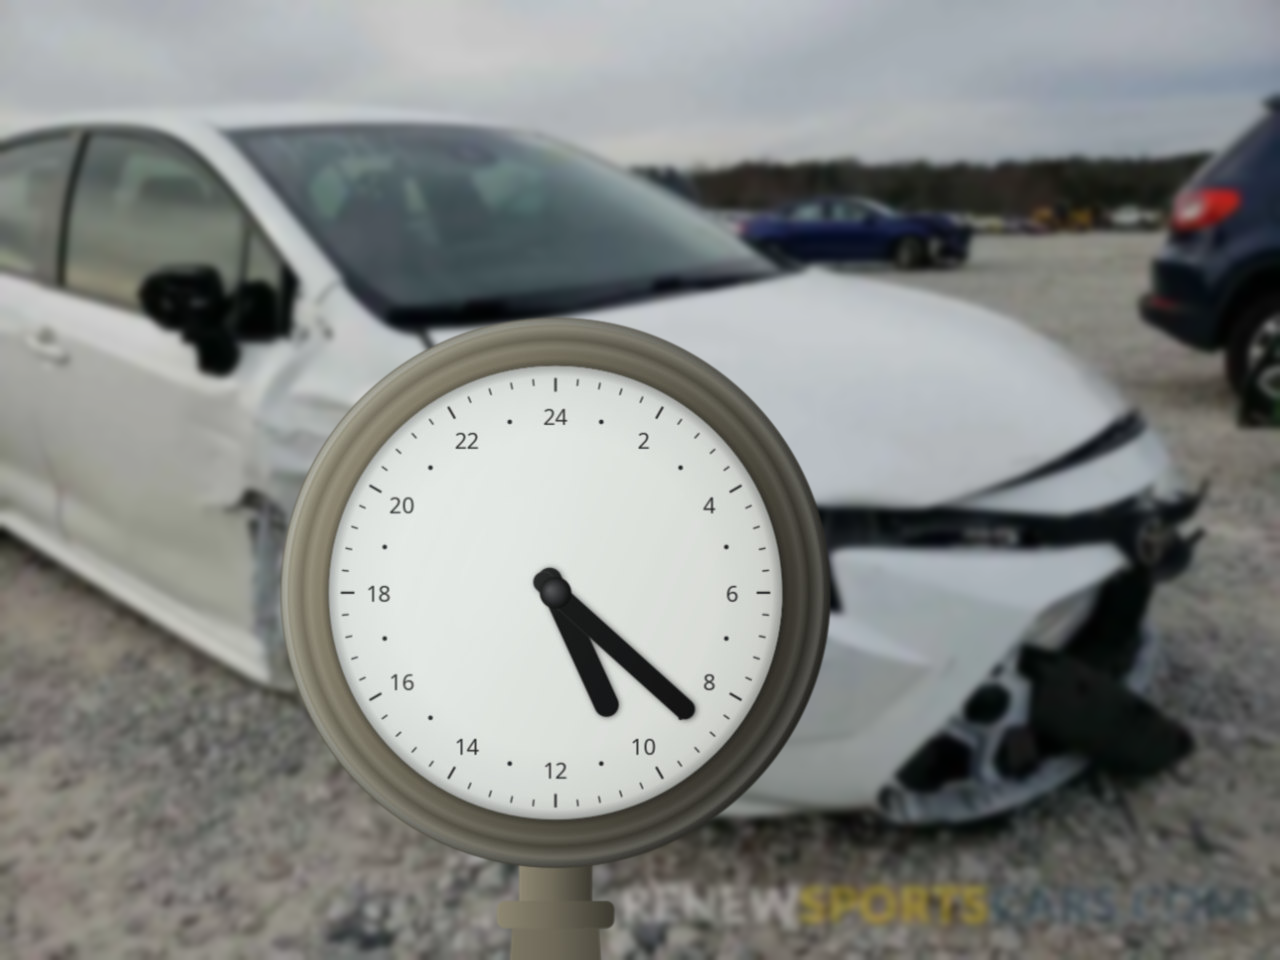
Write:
10,22
